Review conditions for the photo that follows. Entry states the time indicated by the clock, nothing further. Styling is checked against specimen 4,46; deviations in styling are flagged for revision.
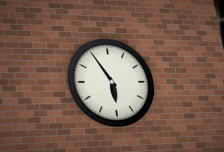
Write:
5,55
